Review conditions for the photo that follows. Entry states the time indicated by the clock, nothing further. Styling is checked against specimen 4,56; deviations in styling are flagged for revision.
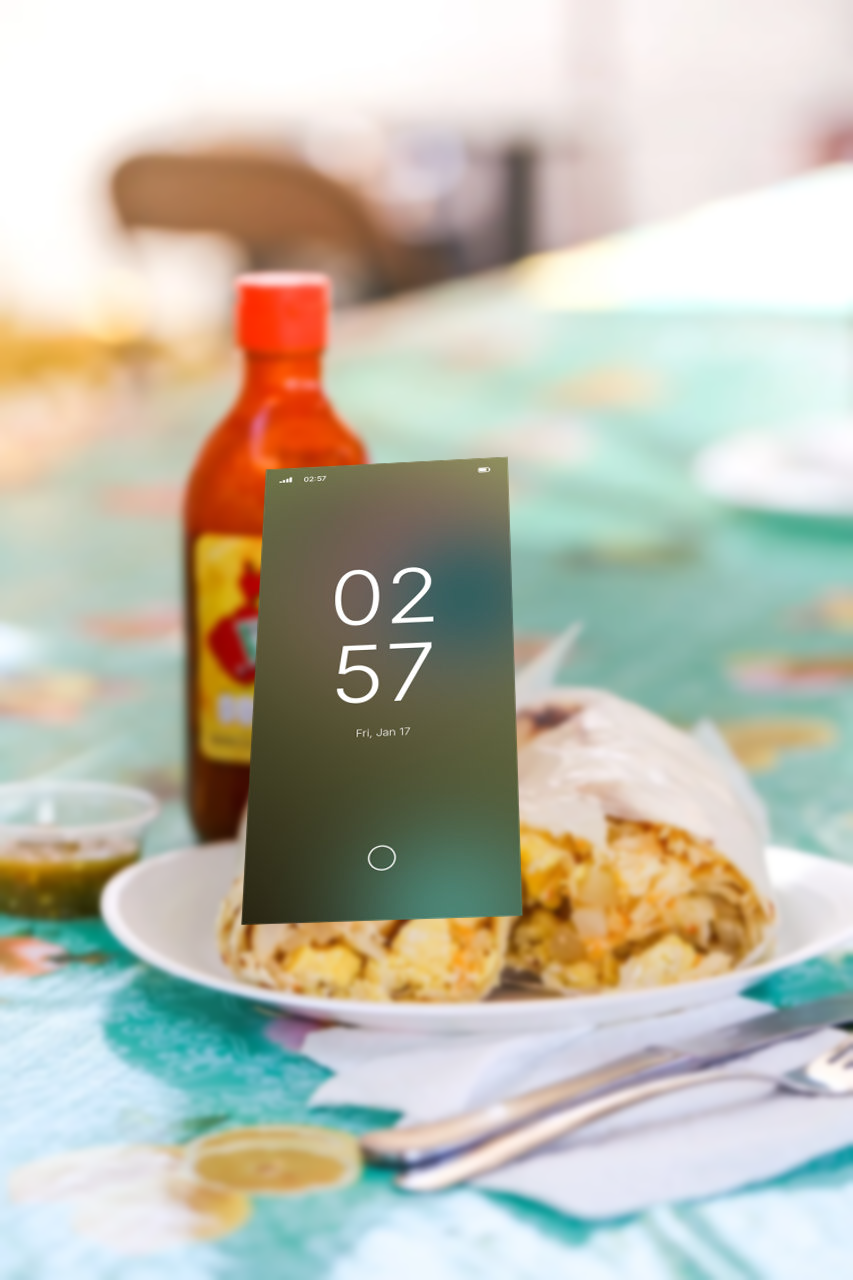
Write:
2,57
